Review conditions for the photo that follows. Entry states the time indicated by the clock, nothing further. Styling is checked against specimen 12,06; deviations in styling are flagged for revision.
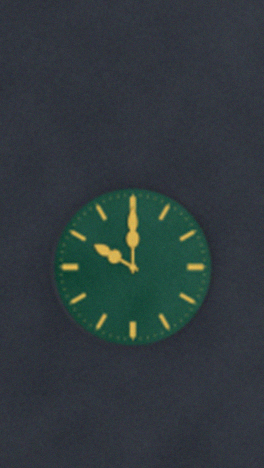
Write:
10,00
